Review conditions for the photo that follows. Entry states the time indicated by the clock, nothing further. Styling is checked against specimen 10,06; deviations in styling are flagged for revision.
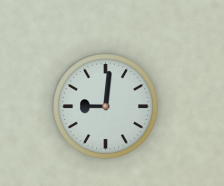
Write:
9,01
